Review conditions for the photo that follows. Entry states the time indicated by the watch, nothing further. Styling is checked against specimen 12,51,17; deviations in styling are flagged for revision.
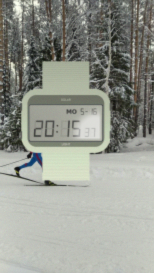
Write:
20,15,37
